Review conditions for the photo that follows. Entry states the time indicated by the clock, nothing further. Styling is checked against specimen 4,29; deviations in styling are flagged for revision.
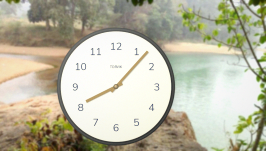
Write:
8,07
